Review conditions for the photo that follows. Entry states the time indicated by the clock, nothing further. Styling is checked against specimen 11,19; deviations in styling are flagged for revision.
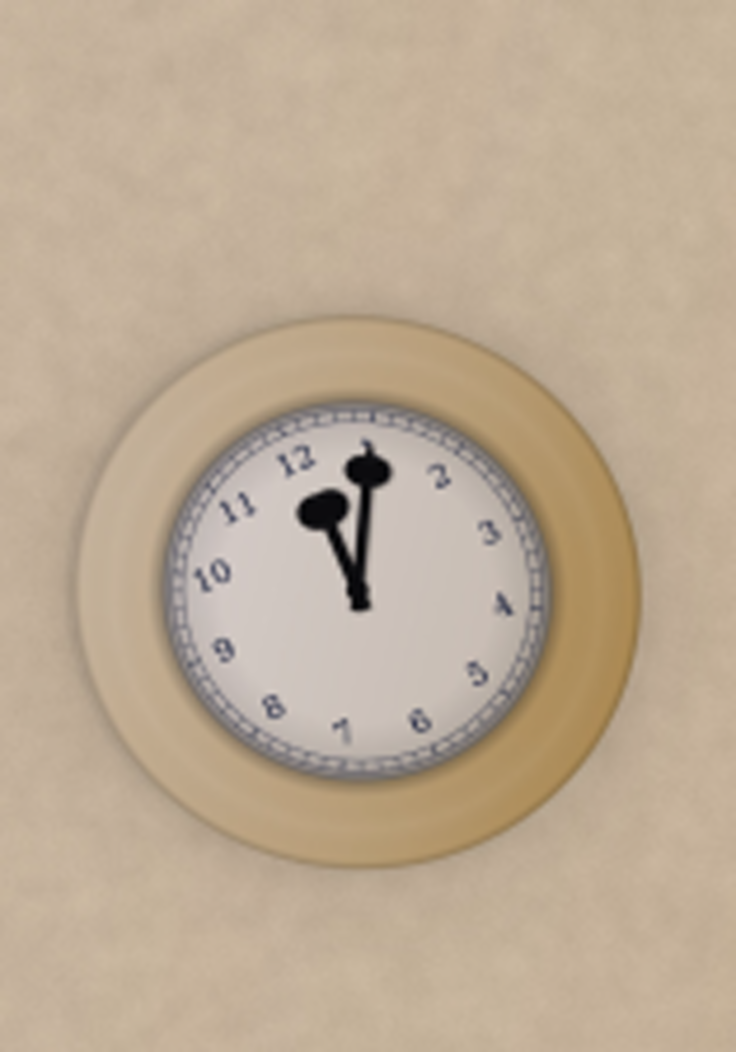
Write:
12,05
